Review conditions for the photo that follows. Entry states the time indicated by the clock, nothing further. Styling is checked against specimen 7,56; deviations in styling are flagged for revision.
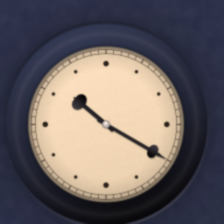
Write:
10,20
